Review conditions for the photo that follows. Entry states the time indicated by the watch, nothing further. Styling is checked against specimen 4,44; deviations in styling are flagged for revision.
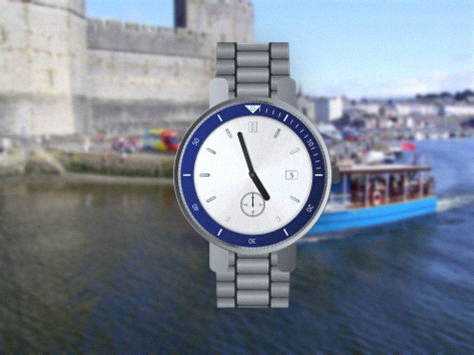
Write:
4,57
